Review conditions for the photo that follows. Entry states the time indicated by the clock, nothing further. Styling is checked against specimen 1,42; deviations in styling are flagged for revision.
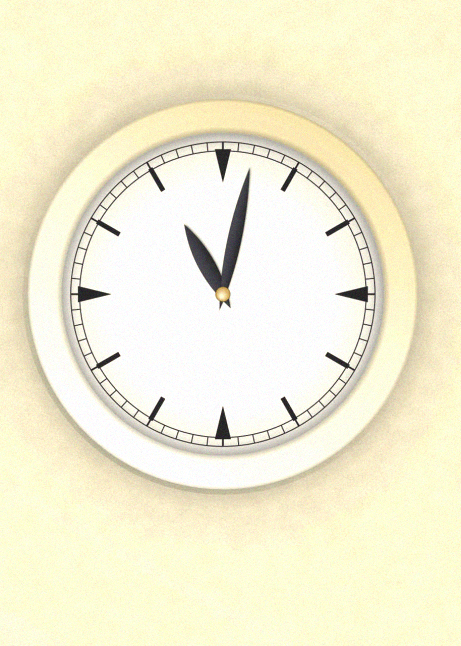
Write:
11,02
